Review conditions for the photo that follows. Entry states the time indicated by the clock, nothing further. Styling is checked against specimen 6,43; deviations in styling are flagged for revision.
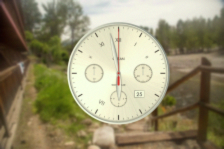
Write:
5,58
